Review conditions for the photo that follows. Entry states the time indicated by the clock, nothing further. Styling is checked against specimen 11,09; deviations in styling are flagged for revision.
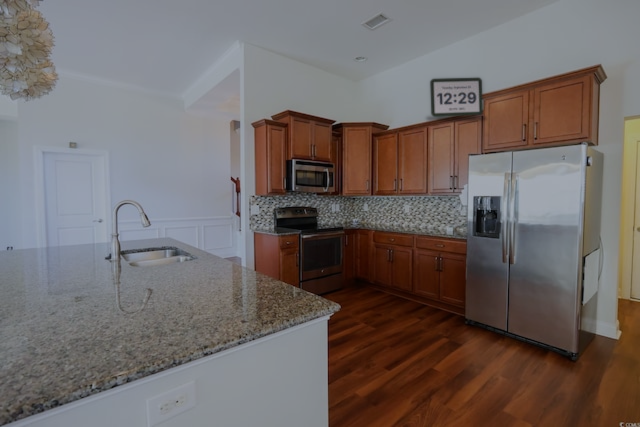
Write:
12,29
